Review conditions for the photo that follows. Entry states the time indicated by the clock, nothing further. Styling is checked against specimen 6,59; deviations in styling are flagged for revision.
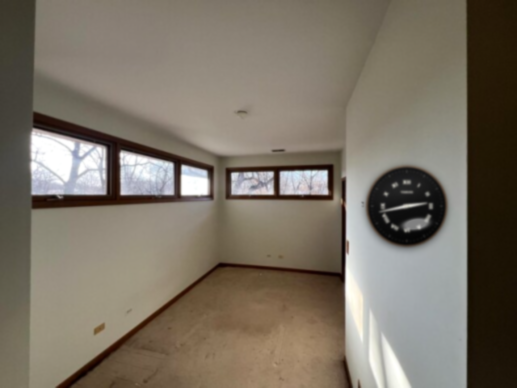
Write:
2,43
